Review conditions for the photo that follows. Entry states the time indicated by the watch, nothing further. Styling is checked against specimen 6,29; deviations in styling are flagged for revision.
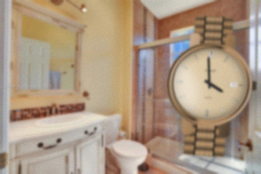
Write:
3,59
